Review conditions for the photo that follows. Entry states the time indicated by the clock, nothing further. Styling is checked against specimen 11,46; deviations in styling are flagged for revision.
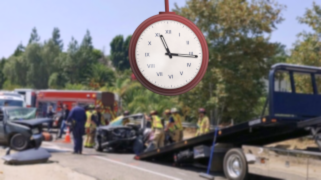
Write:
11,16
